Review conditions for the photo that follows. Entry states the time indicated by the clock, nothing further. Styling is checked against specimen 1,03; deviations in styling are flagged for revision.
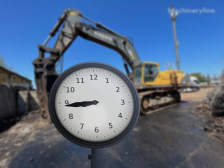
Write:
8,44
